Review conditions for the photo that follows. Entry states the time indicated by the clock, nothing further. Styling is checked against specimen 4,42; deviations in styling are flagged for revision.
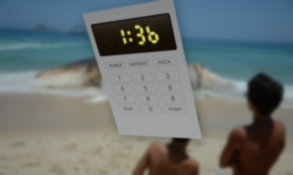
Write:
1,36
